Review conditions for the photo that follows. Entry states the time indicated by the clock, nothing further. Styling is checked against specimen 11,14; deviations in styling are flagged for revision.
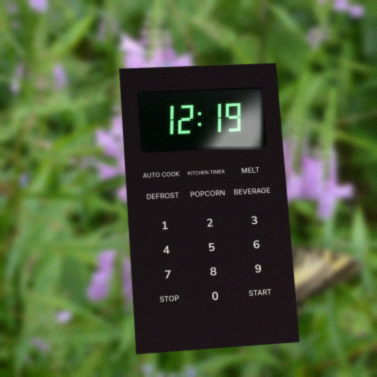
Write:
12,19
